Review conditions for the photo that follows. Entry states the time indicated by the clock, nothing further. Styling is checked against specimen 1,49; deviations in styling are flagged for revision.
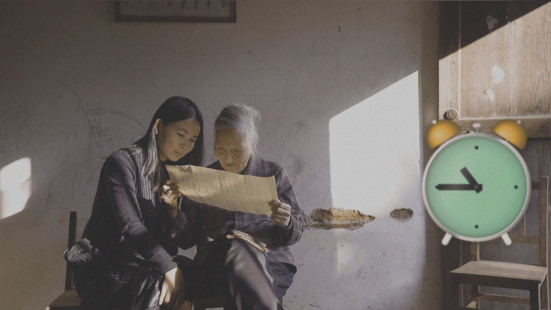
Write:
10,45
